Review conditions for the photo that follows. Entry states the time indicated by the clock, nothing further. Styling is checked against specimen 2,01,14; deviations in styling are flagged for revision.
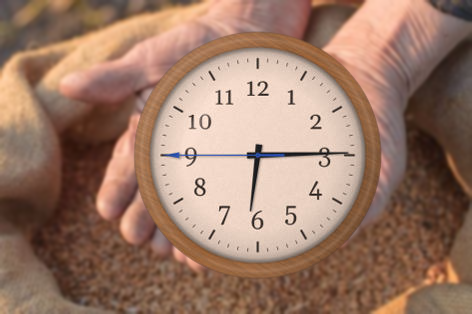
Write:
6,14,45
